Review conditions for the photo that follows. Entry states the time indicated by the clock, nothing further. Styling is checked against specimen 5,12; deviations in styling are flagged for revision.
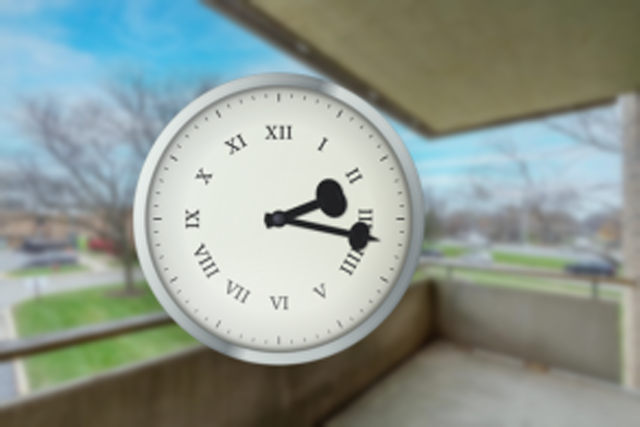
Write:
2,17
